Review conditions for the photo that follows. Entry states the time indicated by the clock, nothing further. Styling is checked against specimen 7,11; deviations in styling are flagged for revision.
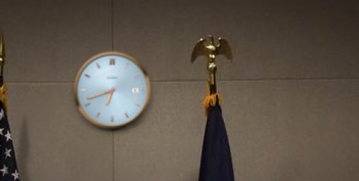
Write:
6,42
